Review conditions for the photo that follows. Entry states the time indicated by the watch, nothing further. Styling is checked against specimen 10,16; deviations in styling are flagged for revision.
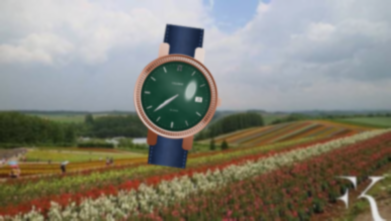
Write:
7,38
